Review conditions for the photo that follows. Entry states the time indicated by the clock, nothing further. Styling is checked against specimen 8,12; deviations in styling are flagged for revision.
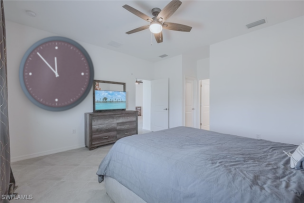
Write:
11,53
